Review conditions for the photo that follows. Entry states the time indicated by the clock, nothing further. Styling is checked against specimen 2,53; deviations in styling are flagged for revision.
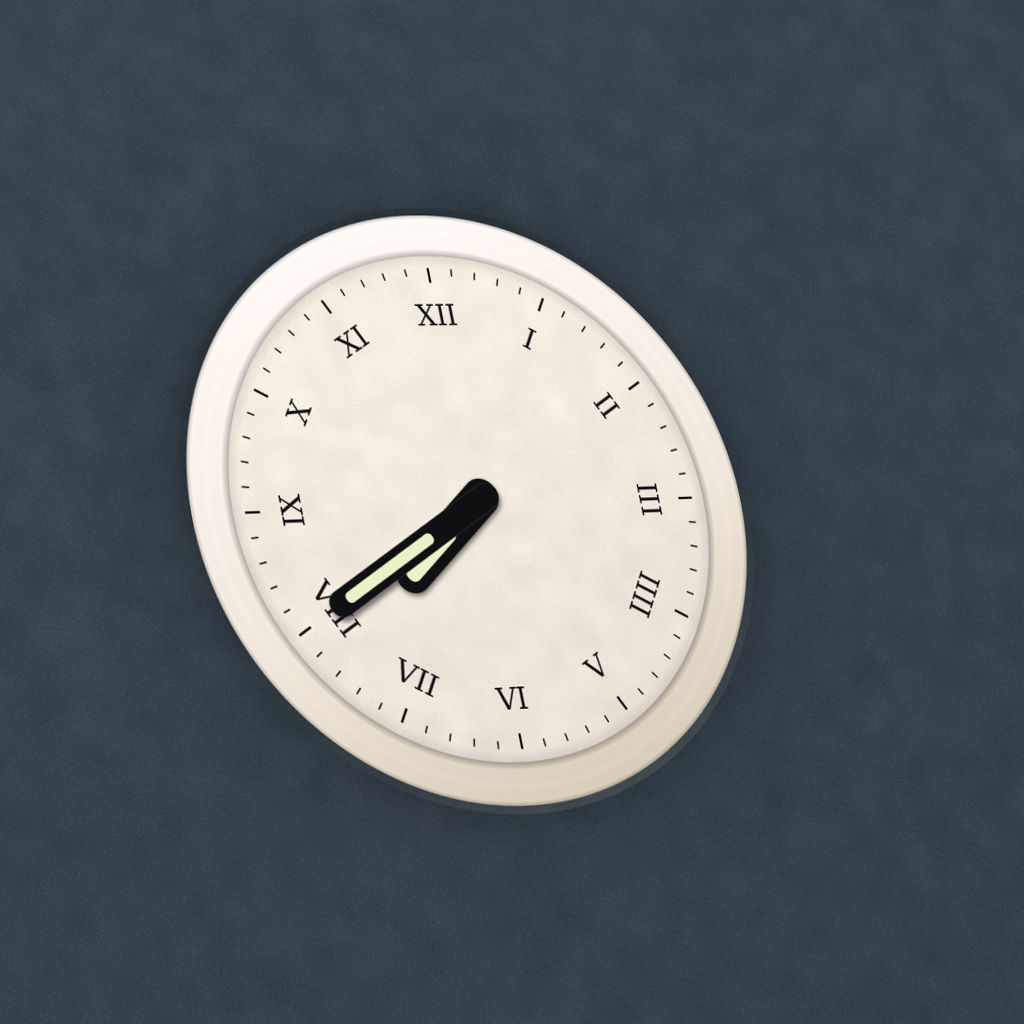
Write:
7,40
